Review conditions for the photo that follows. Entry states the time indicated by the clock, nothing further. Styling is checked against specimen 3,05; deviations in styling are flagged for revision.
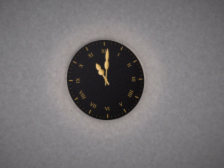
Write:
11,01
